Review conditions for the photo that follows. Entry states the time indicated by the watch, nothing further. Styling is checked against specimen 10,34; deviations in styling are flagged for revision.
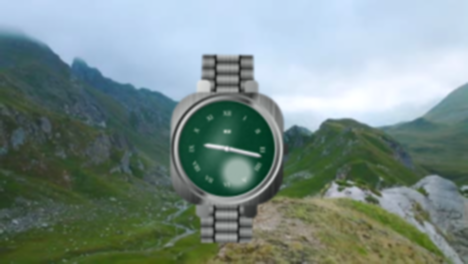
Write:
9,17
